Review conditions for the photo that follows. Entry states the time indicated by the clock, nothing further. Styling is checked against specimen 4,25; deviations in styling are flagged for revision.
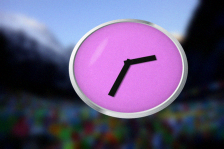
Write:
2,34
